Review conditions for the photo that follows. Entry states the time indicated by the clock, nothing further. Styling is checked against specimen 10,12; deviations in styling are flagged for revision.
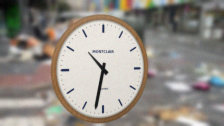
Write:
10,32
